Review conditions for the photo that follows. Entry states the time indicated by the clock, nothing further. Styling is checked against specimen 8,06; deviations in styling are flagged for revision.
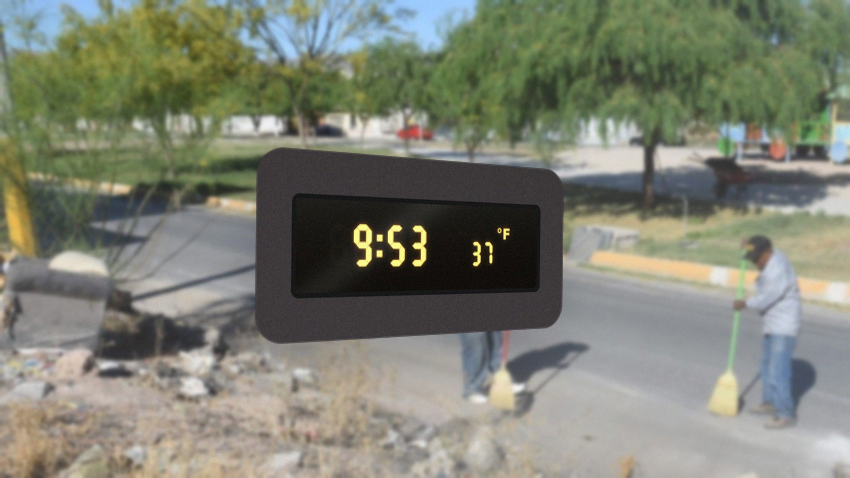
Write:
9,53
